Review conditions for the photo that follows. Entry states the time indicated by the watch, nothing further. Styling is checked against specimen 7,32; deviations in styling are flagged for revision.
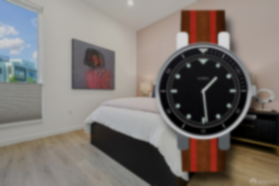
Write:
1,29
